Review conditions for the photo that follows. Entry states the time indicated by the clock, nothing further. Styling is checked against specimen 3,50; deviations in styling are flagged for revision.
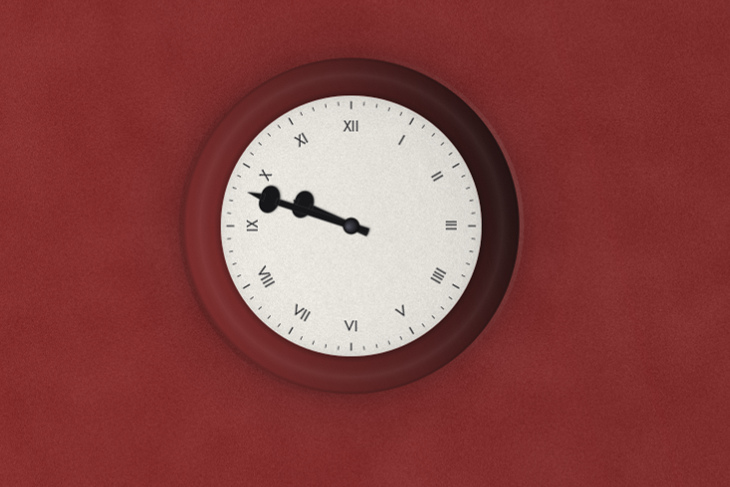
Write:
9,48
